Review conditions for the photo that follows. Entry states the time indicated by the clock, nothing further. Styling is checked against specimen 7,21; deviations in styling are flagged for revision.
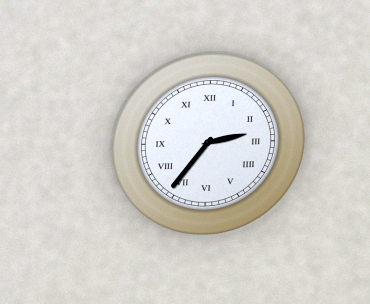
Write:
2,36
